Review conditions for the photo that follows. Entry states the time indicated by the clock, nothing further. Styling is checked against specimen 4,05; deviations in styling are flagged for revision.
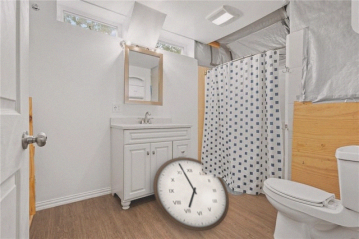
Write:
6,57
